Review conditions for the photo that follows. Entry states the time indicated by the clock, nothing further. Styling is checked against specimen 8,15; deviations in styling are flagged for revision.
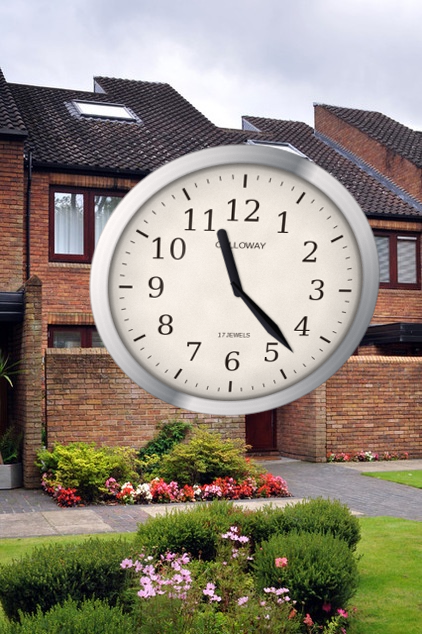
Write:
11,23
